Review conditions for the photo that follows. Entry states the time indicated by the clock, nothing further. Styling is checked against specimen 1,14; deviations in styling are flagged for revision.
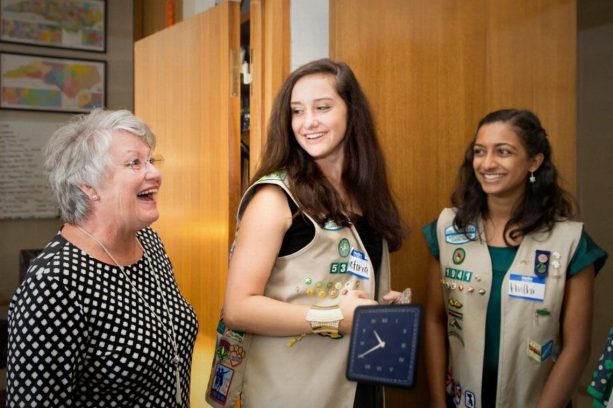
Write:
10,40
